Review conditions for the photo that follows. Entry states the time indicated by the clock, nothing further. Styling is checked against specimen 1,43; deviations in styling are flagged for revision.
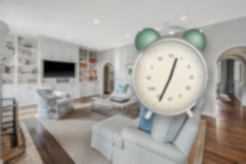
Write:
12,34
